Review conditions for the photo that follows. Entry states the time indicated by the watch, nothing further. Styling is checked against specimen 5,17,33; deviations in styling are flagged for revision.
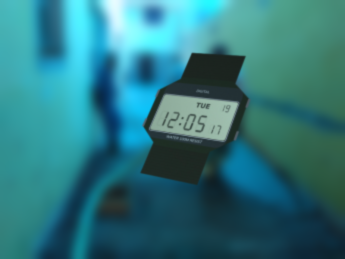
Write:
12,05,17
